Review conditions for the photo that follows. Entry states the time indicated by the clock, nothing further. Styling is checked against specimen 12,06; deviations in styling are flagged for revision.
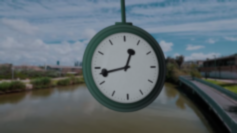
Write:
12,43
